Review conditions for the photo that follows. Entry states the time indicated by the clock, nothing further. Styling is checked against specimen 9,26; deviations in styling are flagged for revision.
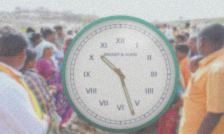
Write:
10,27
